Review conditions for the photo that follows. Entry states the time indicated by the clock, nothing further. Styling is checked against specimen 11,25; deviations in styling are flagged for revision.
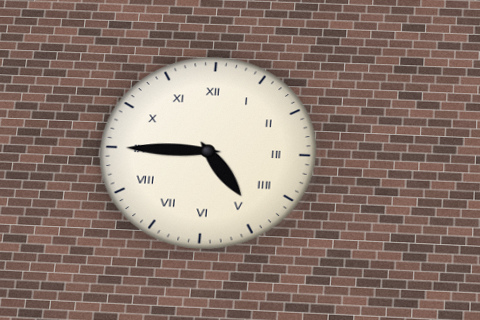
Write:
4,45
